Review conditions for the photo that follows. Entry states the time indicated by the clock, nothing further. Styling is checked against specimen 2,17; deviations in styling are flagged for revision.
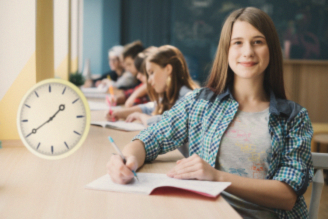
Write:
1,40
